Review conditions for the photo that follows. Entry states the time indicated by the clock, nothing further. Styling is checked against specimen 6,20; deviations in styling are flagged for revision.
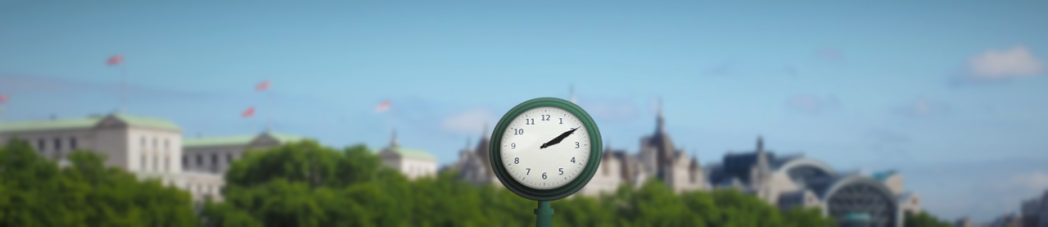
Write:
2,10
